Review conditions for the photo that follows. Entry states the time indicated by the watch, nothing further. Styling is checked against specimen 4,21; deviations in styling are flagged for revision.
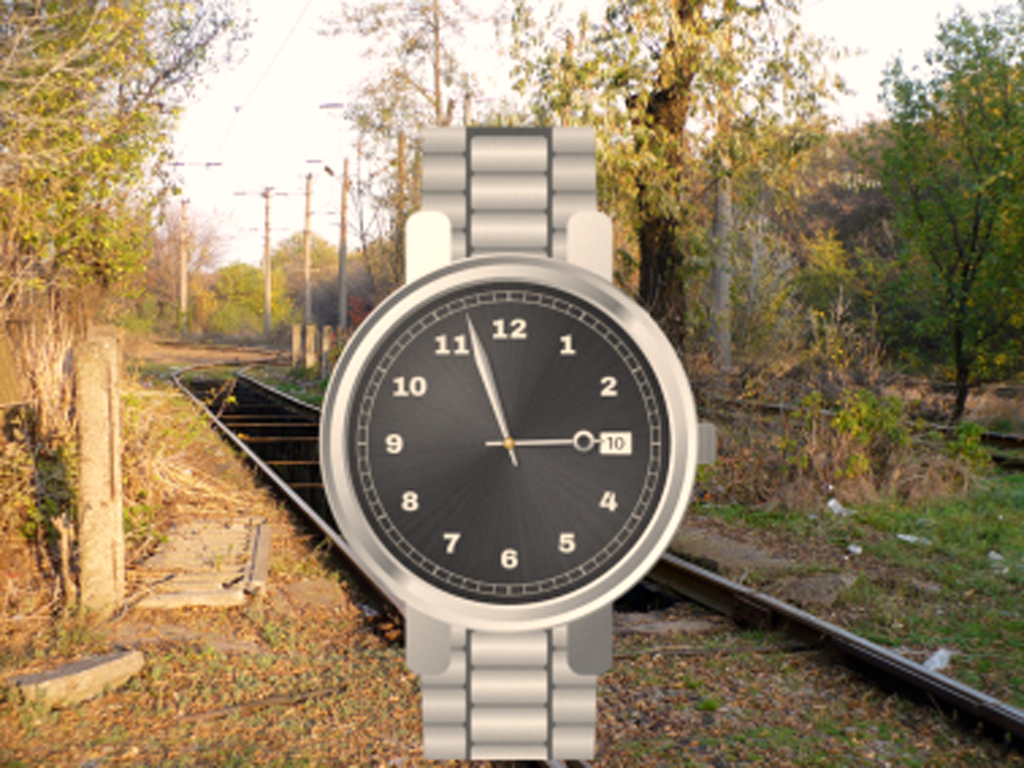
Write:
2,57
